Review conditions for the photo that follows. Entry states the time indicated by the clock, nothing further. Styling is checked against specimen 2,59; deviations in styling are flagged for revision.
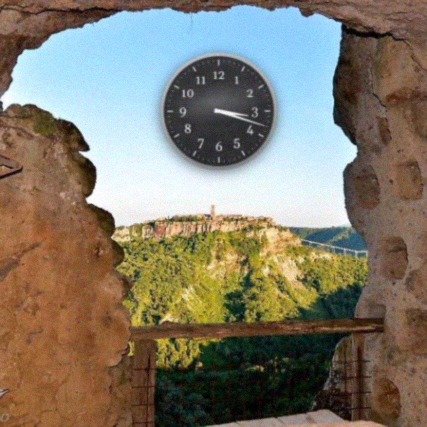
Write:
3,18
